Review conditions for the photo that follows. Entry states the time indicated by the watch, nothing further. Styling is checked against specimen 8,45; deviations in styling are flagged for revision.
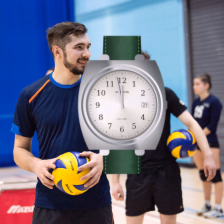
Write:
11,58
